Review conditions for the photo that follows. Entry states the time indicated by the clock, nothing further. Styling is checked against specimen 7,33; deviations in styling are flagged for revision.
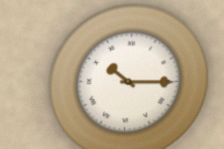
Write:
10,15
